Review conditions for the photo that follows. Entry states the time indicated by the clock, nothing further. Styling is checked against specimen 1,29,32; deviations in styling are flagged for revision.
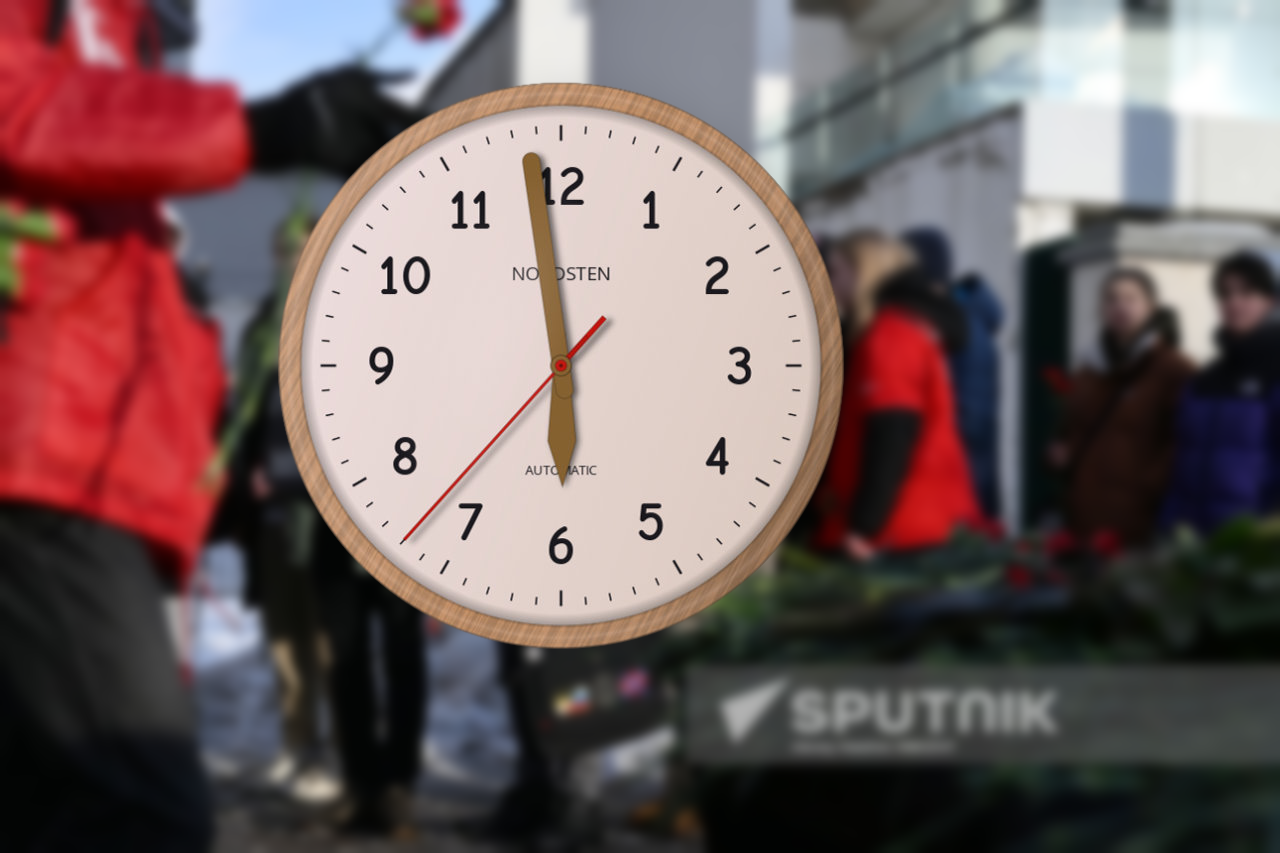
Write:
5,58,37
